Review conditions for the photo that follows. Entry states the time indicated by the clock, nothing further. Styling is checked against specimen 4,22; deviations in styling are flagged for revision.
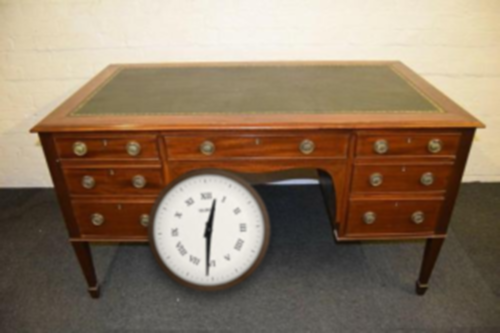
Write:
12,31
